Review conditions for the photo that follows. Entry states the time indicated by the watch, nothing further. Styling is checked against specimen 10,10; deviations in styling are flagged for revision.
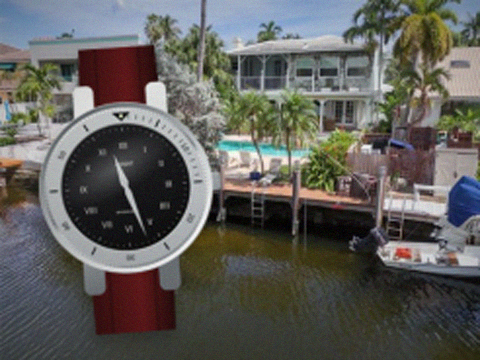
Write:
11,27
